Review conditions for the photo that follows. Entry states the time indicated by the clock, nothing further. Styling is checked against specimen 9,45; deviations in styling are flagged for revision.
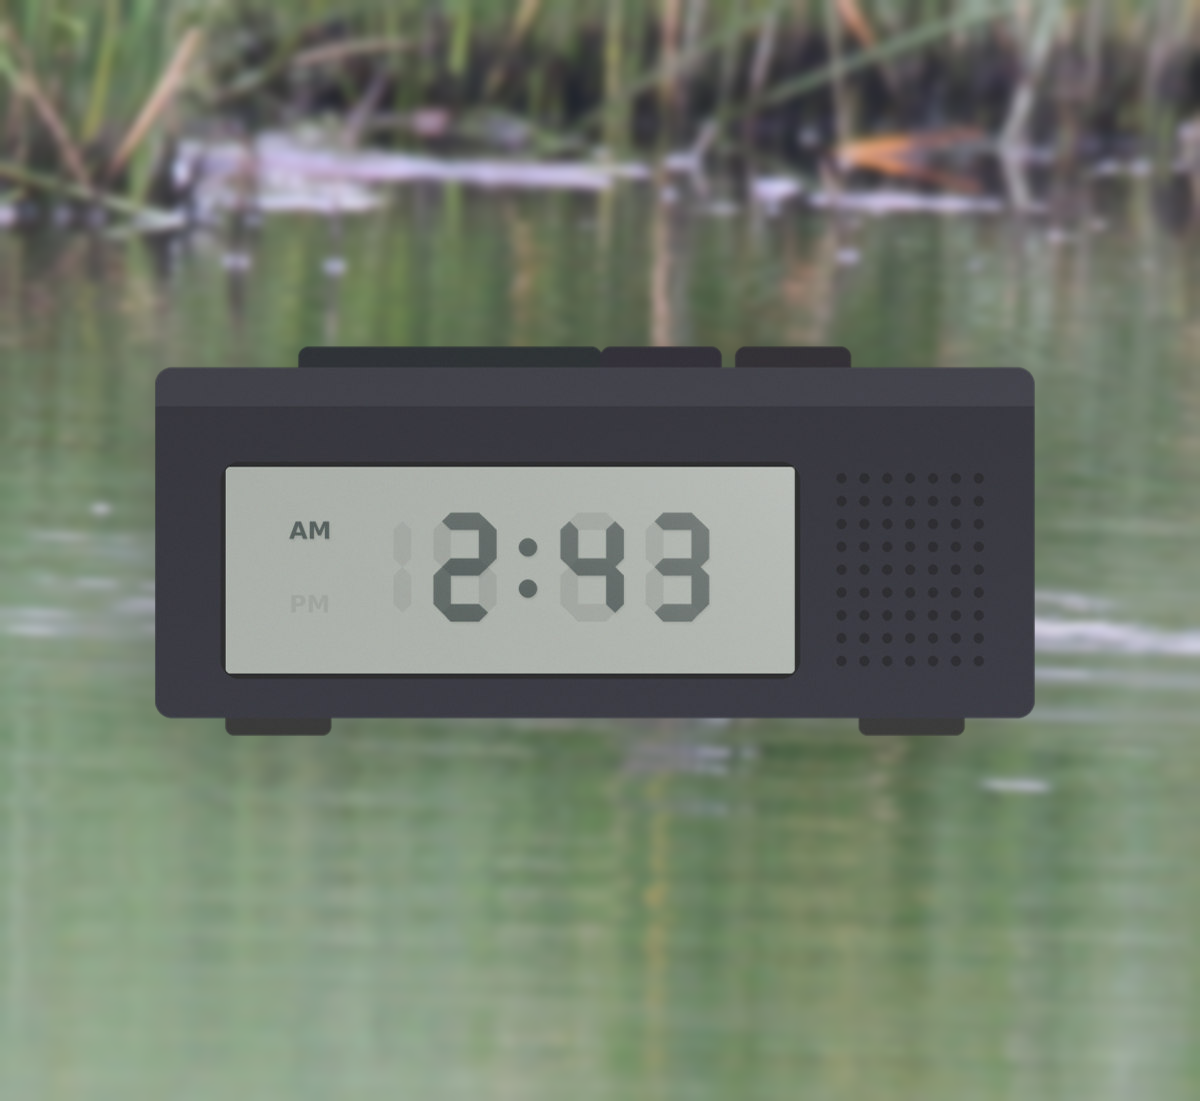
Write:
2,43
